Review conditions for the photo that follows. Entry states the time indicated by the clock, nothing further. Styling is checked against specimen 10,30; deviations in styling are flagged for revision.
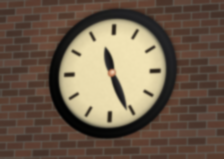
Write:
11,26
